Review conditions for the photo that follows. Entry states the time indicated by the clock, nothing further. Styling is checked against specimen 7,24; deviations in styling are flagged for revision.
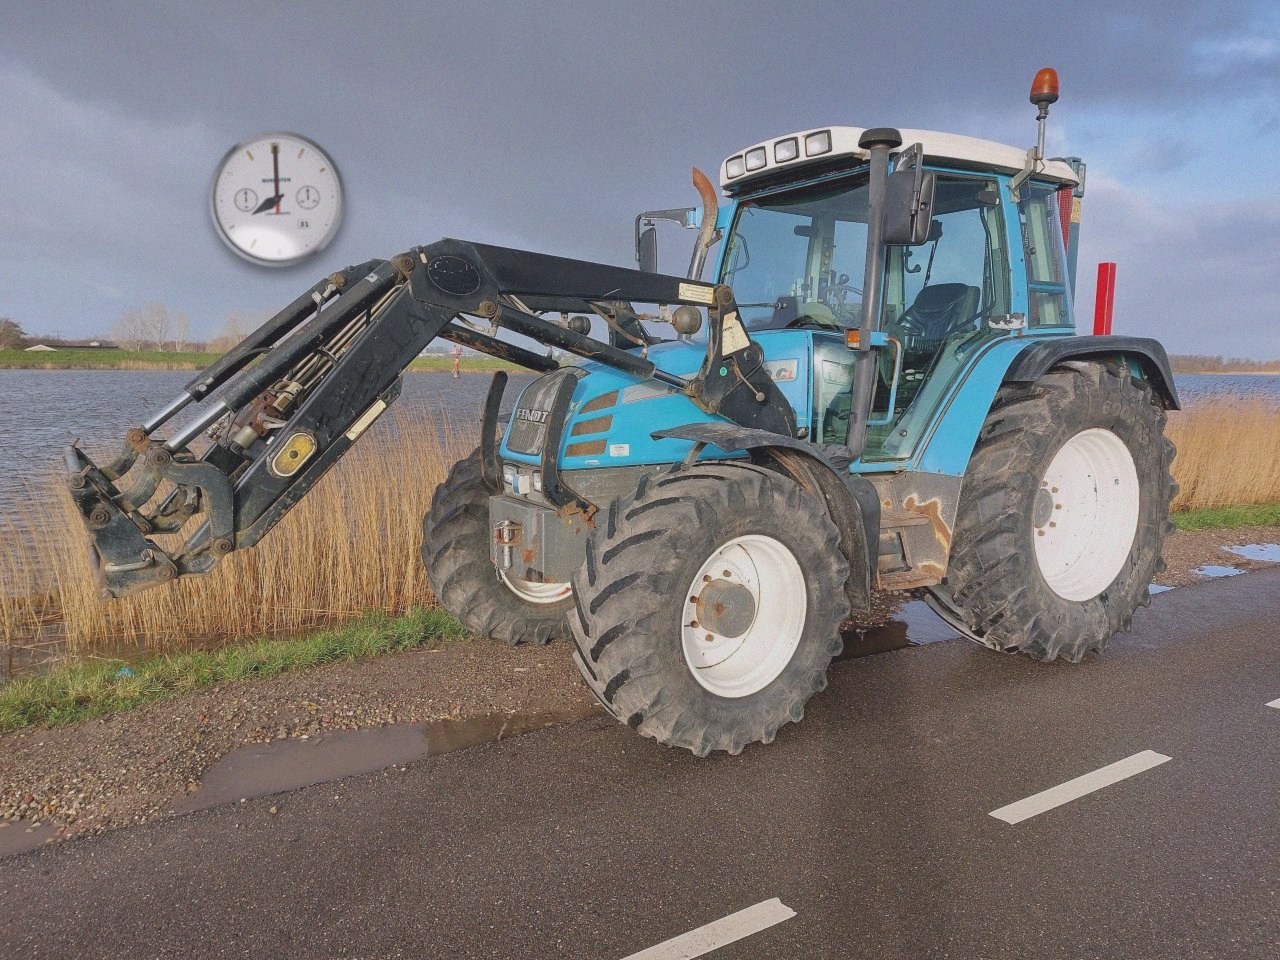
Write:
8,00
